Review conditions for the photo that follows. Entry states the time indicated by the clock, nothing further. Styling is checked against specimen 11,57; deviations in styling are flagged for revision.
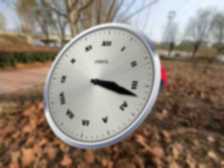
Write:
3,17
